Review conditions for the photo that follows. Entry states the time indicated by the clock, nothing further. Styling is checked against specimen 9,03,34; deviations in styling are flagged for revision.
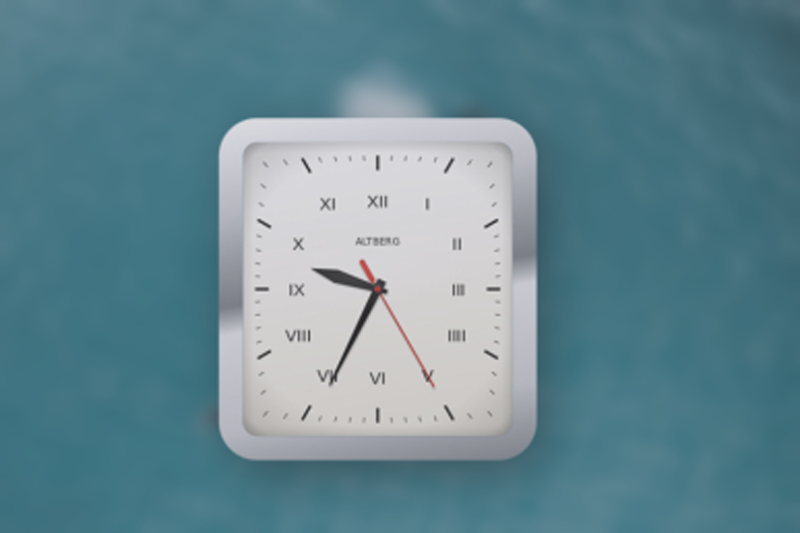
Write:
9,34,25
